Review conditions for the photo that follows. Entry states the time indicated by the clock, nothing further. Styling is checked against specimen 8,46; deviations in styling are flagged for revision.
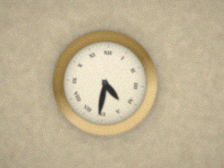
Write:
4,31
